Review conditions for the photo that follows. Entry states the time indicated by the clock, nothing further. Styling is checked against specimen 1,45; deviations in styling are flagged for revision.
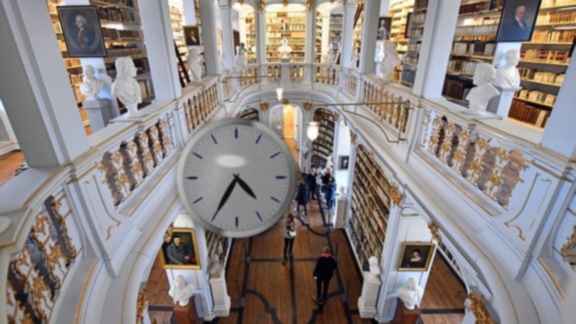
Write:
4,35
